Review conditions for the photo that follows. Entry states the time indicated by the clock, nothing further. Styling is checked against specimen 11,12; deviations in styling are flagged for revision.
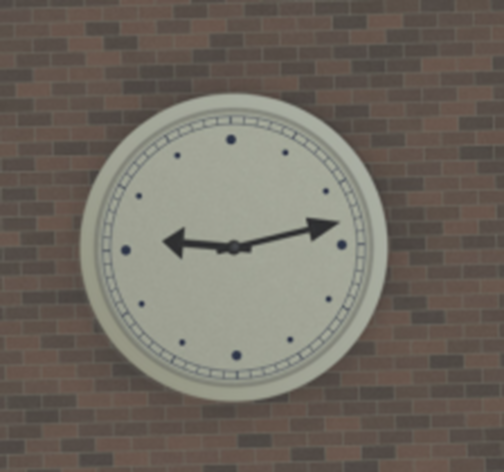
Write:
9,13
